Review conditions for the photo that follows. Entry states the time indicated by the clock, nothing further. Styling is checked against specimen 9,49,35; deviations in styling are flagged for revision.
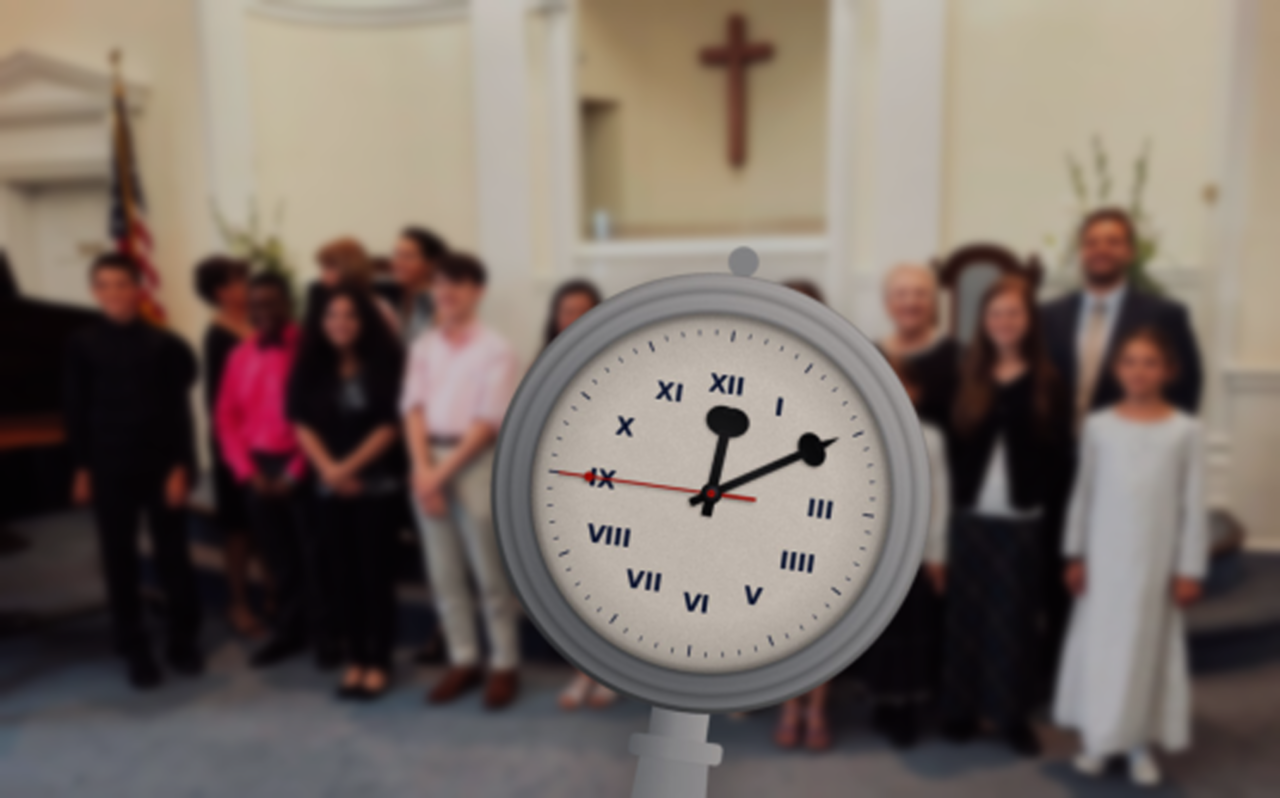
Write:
12,09,45
